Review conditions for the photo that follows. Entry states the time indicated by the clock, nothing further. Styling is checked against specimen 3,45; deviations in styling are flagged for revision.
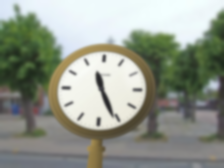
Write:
11,26
